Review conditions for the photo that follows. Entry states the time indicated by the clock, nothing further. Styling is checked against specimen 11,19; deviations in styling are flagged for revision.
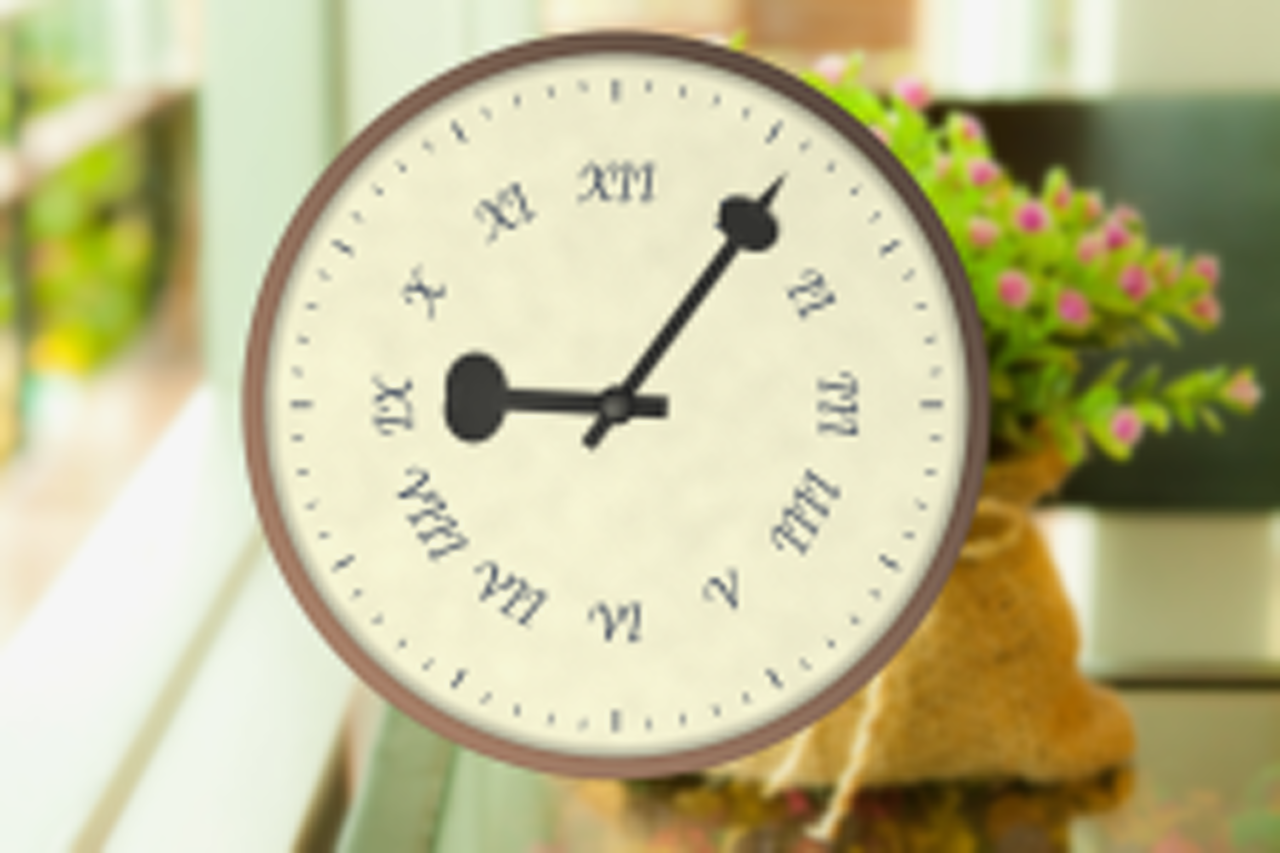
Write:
9,06
